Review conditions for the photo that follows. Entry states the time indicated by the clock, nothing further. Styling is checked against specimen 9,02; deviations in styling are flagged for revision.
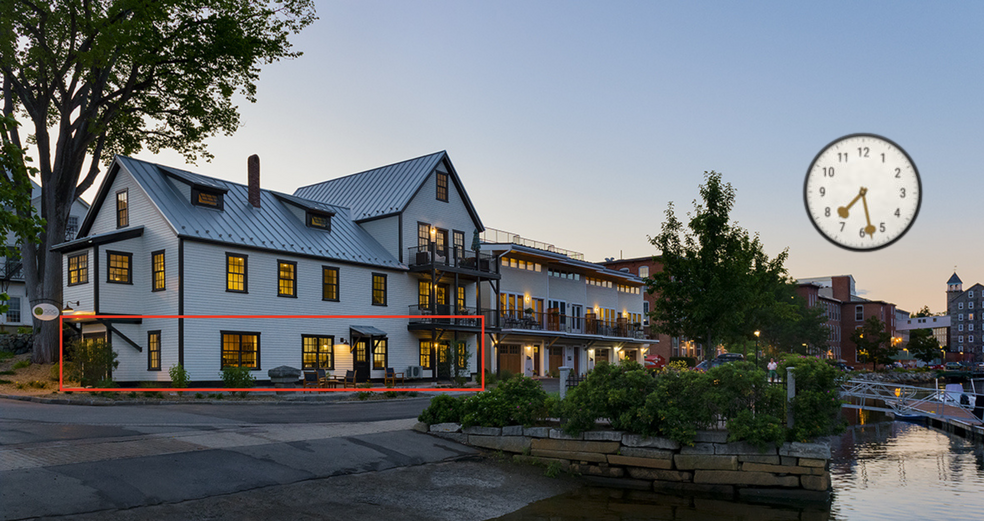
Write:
7,28
